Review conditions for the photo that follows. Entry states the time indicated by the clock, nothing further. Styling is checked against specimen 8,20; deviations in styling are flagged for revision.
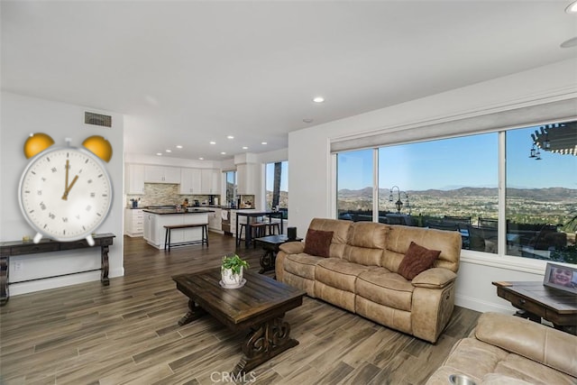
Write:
1,00
